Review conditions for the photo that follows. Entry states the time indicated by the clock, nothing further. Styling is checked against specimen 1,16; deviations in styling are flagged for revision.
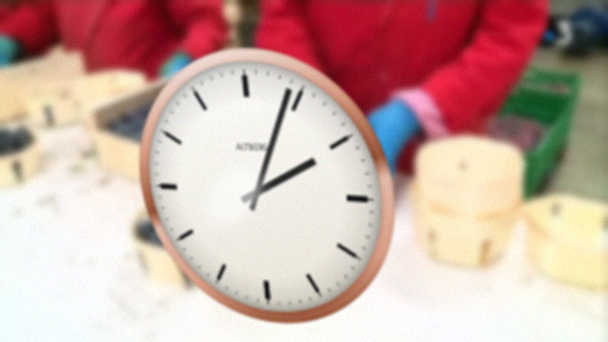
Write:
2,04
